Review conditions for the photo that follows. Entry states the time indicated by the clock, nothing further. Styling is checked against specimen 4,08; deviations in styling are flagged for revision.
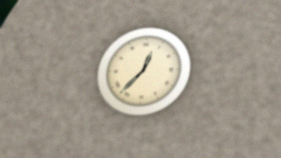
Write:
12,37
